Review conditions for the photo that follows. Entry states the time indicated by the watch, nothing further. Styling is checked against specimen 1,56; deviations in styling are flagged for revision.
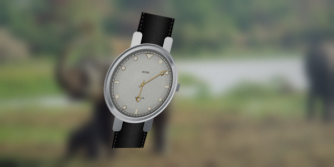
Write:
6,09
